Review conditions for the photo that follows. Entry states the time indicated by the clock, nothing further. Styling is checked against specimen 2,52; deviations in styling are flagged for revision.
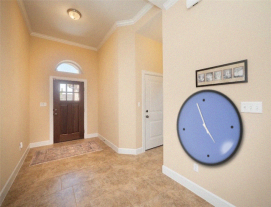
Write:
4,57
